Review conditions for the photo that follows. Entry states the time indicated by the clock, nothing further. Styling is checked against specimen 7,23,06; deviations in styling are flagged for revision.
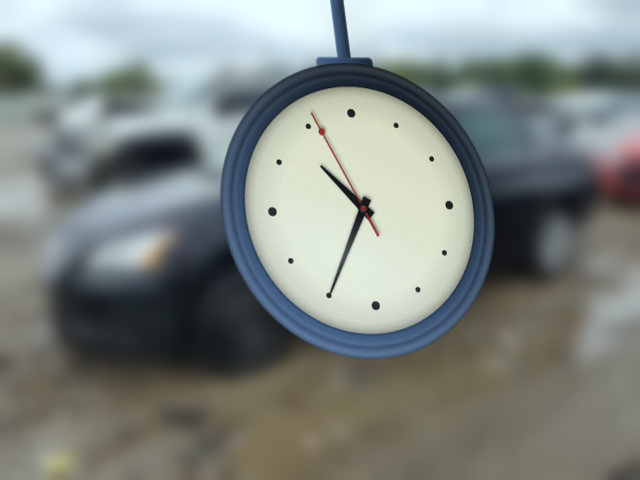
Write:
10,34,56
